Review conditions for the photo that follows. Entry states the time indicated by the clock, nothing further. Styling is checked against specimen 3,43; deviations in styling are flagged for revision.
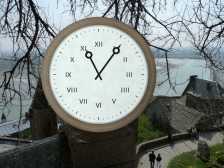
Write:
11,06
